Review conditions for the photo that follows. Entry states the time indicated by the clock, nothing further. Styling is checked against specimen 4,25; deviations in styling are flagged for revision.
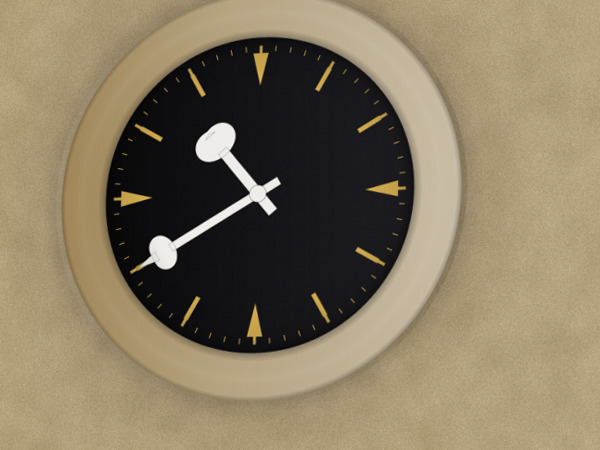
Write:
10,40
